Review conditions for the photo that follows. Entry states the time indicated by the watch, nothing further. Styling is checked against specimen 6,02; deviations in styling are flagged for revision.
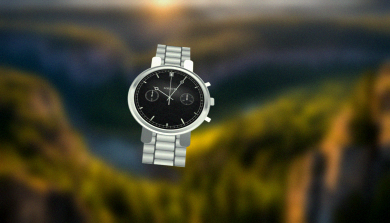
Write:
10,05
